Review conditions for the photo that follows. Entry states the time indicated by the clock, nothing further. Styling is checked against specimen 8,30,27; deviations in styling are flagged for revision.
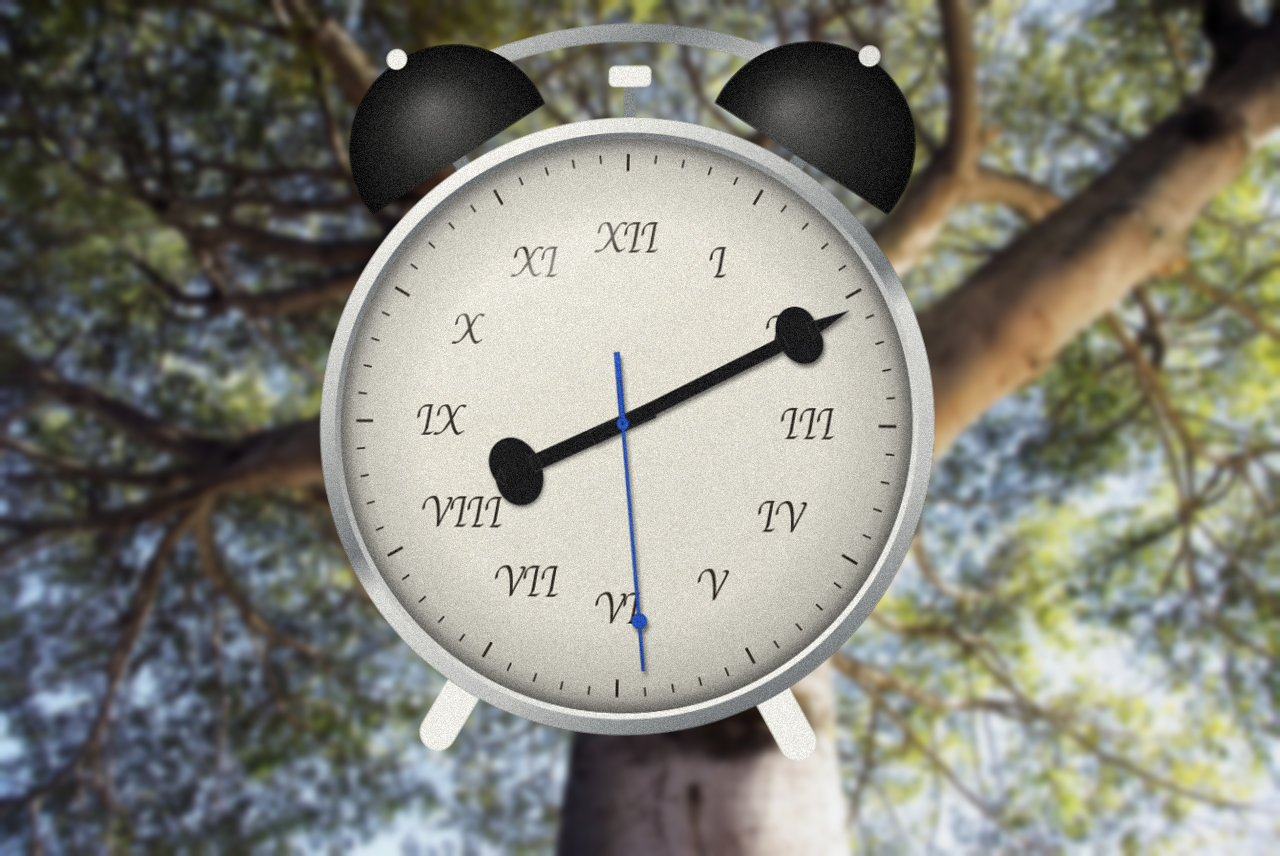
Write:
8,10,29
